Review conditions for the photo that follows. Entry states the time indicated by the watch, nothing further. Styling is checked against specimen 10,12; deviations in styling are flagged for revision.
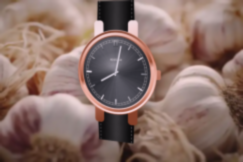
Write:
8,02
